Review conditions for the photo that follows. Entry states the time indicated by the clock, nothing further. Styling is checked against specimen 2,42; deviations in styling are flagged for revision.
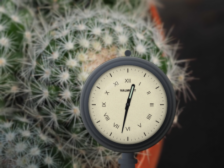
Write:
12,32
